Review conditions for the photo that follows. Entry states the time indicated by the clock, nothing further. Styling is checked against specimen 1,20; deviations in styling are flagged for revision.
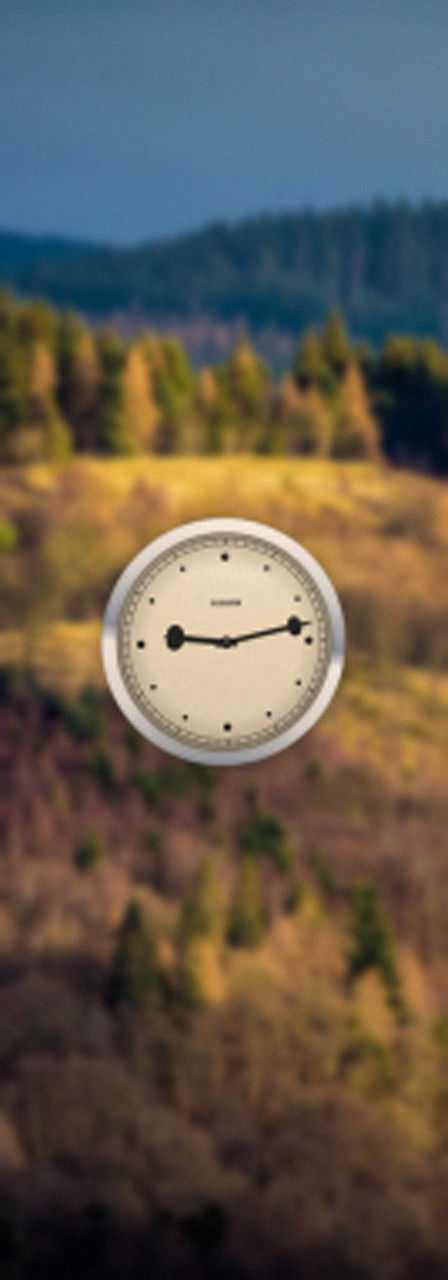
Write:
9,13
